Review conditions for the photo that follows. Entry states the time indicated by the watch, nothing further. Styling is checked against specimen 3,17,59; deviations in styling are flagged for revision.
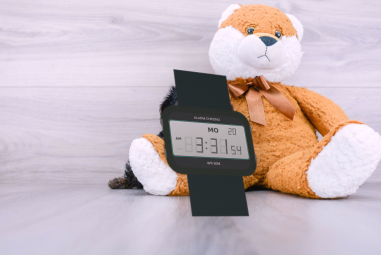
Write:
3,31,54
